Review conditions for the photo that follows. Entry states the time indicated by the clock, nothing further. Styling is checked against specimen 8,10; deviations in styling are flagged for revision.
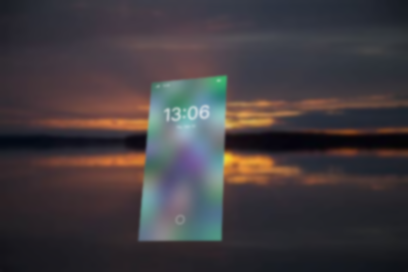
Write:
13,06
